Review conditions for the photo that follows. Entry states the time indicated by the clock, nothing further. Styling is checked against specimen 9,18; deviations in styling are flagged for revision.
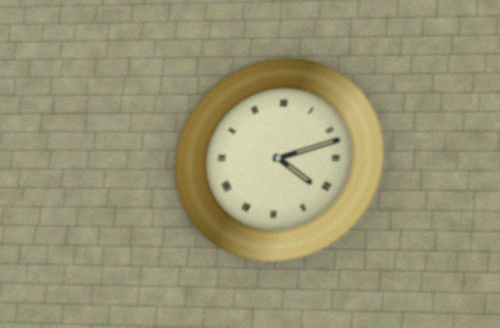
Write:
4,12
